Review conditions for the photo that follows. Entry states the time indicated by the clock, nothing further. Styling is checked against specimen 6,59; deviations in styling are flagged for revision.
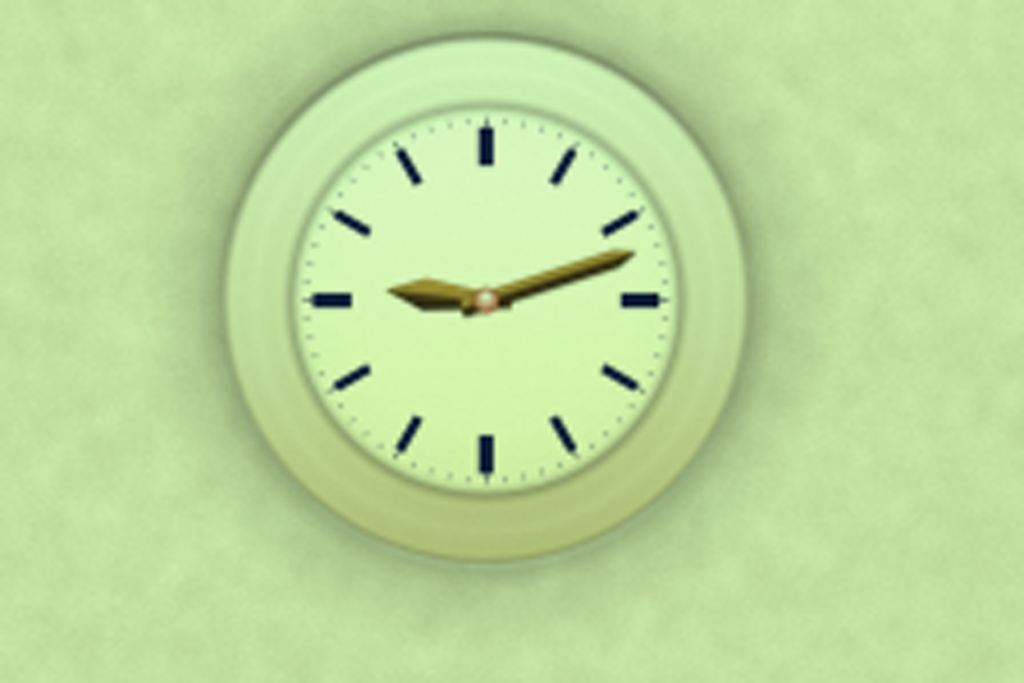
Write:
9,12
